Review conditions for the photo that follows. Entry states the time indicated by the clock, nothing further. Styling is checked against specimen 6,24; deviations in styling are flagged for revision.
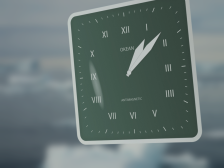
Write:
1,08
